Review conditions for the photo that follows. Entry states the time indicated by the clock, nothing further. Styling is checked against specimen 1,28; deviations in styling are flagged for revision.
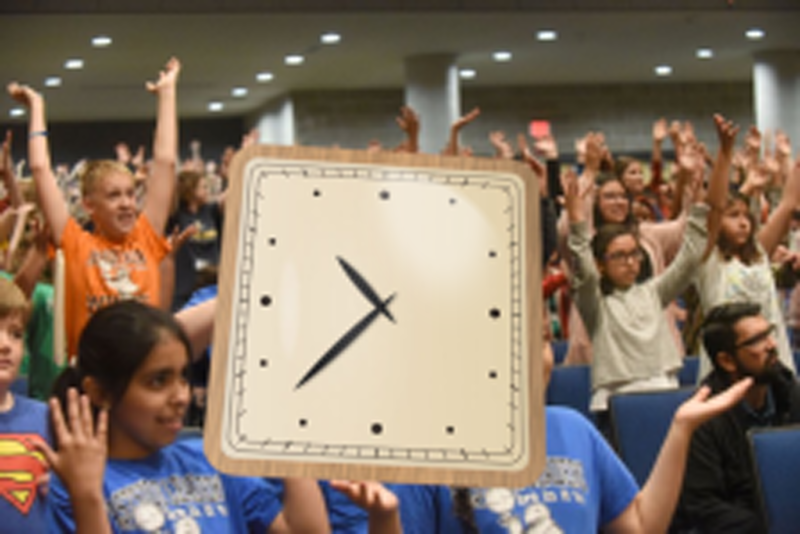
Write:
10,37
